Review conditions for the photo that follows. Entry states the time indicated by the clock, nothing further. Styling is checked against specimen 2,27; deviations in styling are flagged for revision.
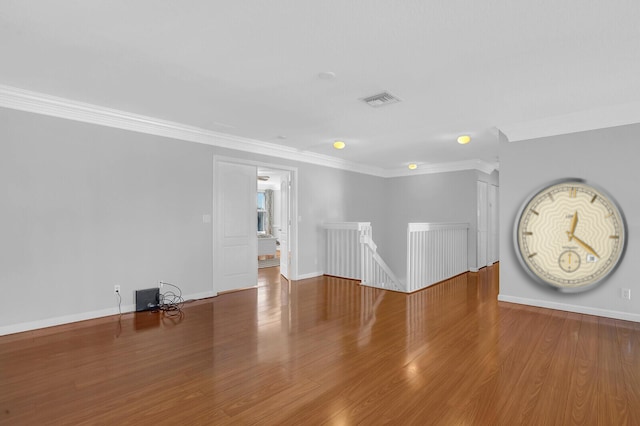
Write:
12,21
